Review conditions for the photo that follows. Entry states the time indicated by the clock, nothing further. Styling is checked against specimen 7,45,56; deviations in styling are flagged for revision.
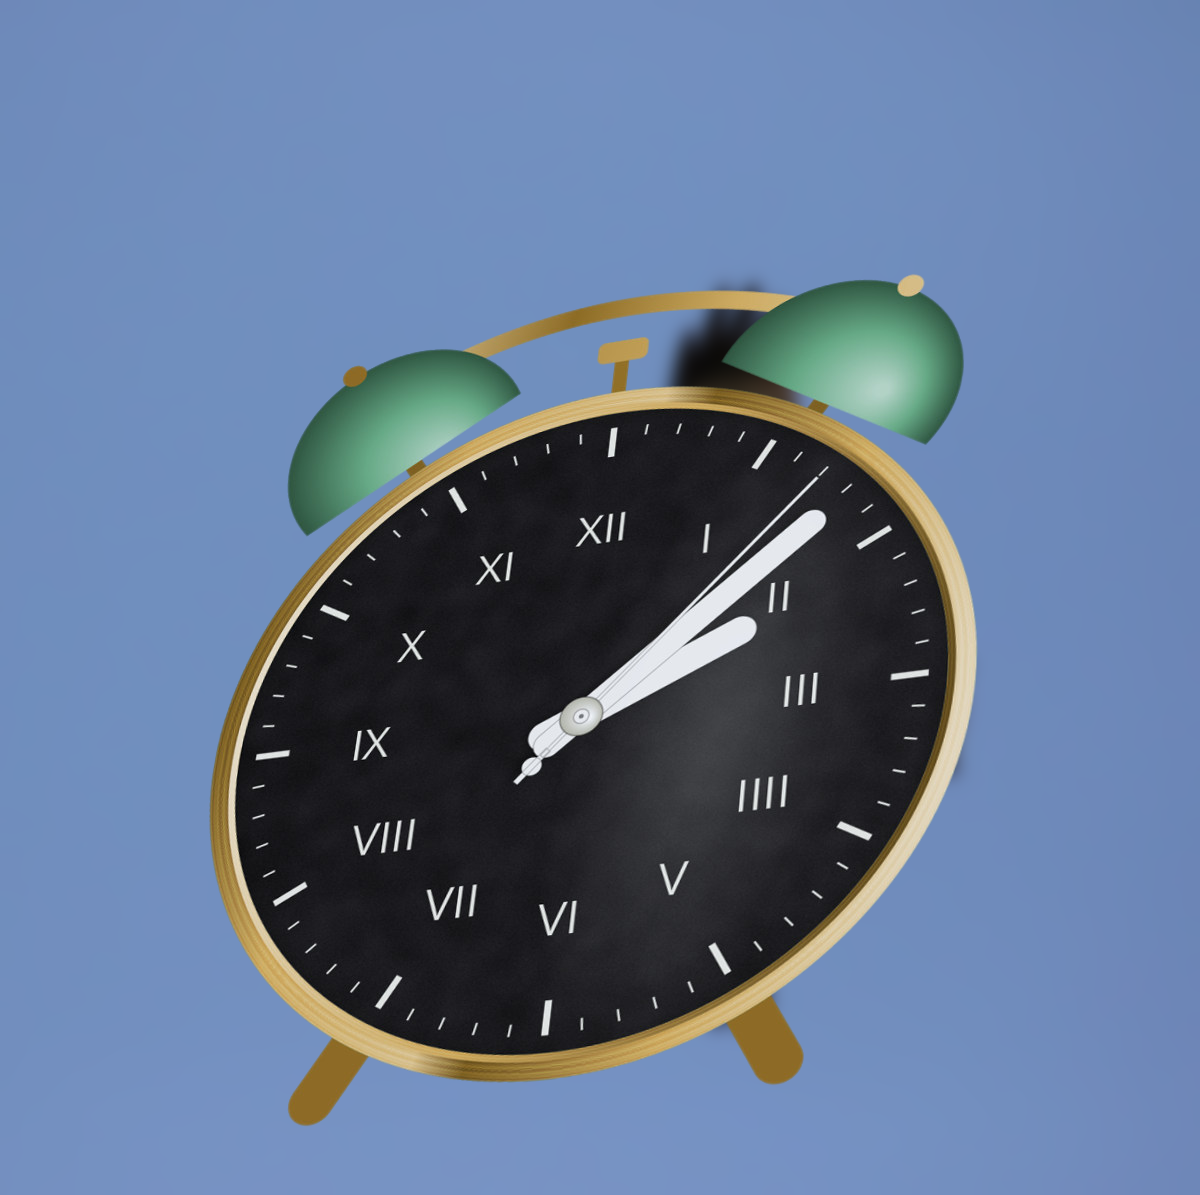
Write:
2,08,07
